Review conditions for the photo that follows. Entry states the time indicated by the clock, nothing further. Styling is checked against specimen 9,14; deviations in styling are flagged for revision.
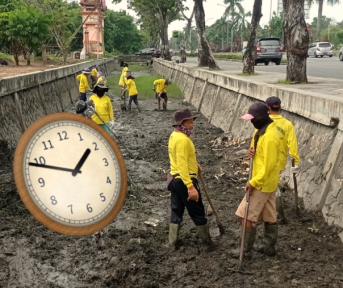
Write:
1,49
